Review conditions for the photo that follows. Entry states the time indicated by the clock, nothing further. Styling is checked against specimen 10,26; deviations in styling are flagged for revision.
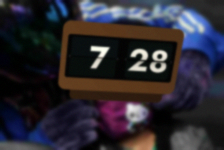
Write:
7,28
